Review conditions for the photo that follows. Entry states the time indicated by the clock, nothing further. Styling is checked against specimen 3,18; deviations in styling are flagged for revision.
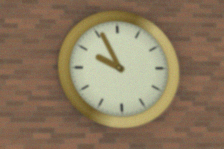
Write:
9,56
